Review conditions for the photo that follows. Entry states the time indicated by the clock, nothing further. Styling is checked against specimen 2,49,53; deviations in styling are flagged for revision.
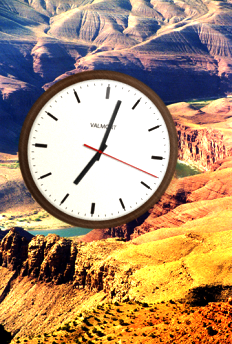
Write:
7,02,18
